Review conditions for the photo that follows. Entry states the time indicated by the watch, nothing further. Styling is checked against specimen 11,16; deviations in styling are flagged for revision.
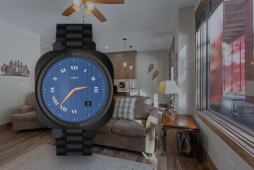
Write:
2,37
